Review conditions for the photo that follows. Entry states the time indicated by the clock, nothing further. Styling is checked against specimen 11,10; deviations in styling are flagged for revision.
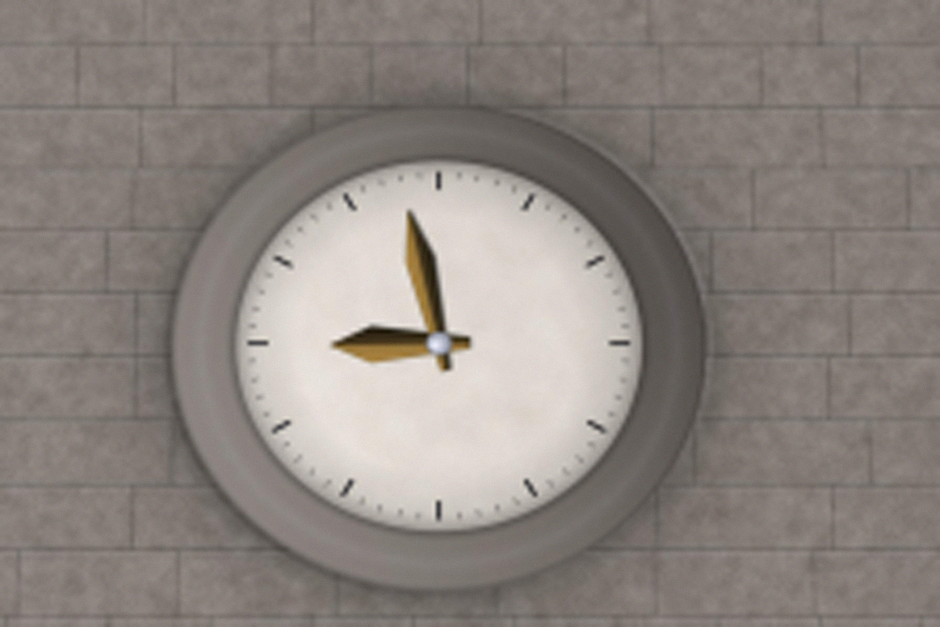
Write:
8,58
